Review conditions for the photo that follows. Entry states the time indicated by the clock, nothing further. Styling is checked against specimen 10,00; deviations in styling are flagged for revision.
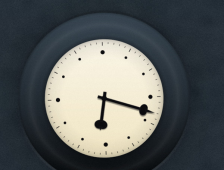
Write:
6,18
